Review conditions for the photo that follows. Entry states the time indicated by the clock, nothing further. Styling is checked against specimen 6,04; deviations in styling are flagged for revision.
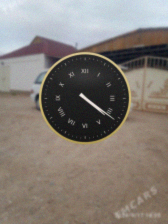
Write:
4,21
